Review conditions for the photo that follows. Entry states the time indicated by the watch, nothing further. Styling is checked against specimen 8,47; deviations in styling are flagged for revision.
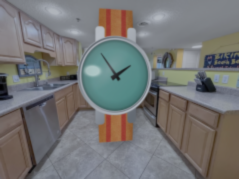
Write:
1,54
